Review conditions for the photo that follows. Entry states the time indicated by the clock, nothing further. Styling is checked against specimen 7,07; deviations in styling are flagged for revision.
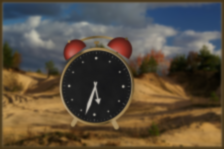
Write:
5,33
